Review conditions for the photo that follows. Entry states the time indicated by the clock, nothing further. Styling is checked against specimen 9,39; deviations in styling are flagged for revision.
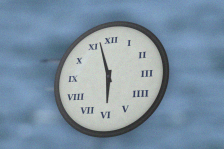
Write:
5,57
